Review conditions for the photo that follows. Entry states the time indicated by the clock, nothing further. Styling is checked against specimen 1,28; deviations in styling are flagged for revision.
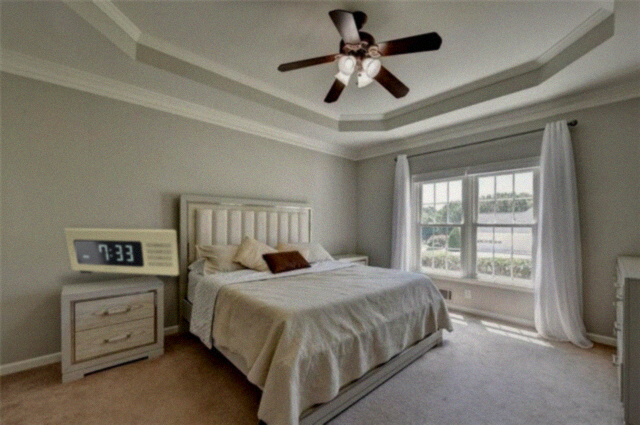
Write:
7,33
